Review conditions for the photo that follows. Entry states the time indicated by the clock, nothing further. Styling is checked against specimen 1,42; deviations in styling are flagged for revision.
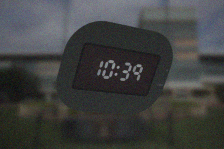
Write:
10,39
